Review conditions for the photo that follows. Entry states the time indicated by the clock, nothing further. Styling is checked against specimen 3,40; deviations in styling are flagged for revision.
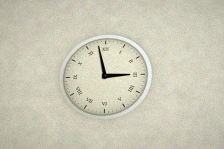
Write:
2,58
